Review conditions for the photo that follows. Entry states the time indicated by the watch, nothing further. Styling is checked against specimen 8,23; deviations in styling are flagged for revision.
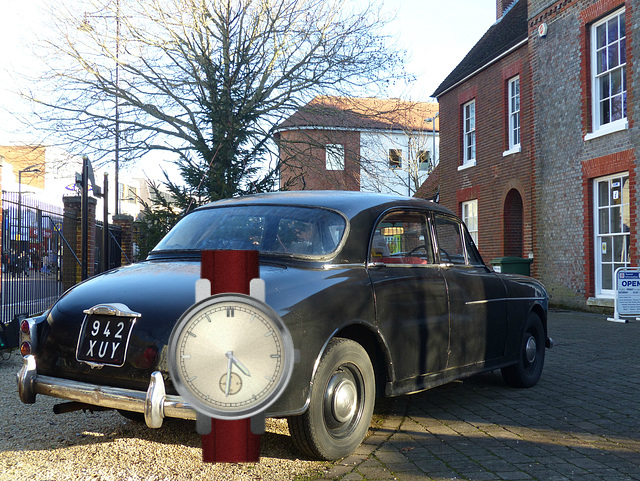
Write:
4,31
